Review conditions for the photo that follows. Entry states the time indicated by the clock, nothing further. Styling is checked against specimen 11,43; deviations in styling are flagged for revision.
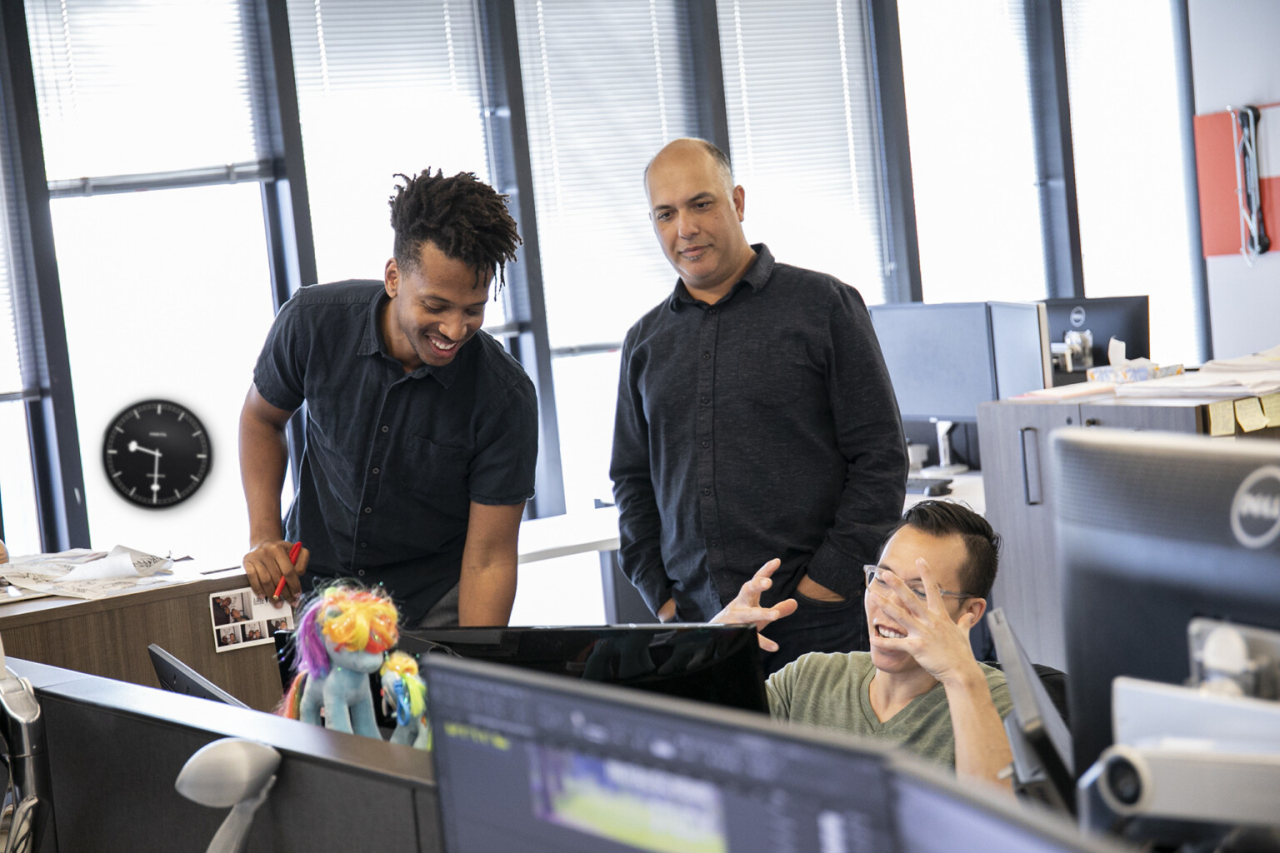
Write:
9,30
